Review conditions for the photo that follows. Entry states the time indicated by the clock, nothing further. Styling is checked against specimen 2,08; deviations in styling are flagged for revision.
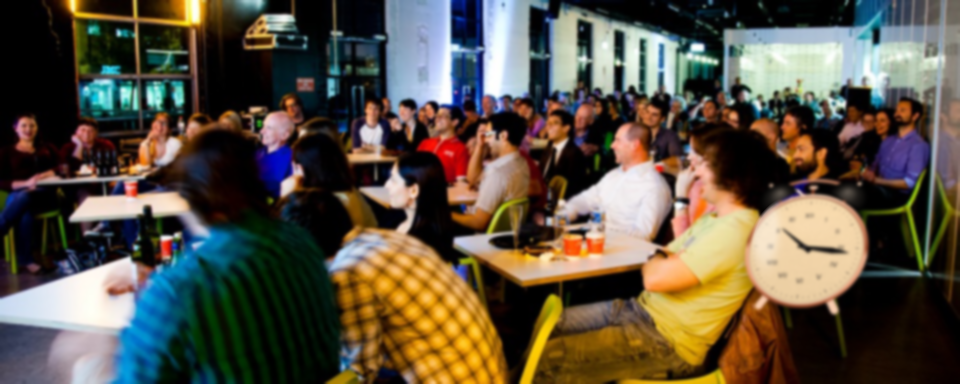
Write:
10,16
